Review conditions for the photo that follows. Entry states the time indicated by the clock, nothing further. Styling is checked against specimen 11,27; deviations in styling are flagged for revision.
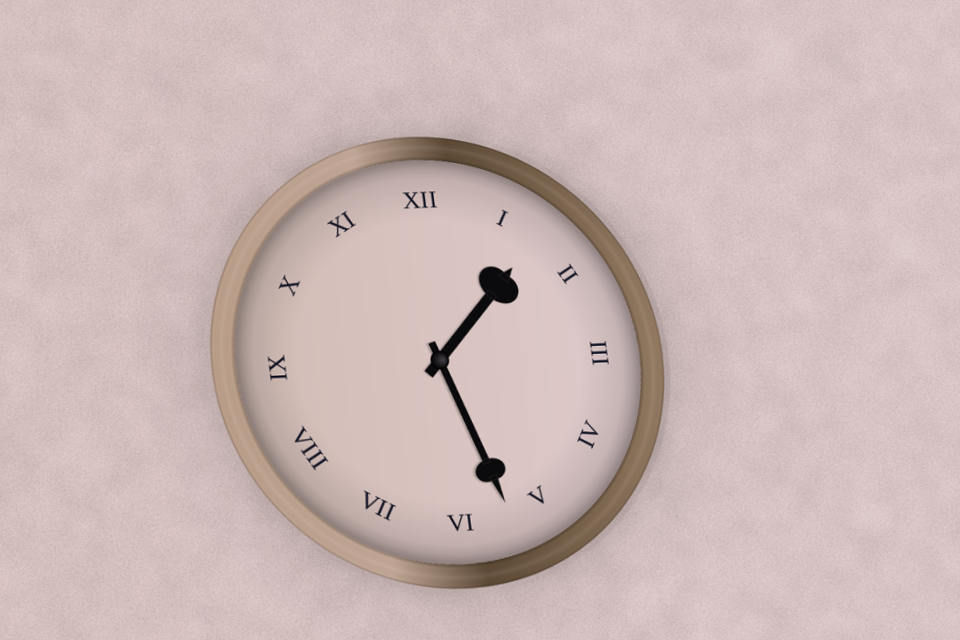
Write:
1,27
